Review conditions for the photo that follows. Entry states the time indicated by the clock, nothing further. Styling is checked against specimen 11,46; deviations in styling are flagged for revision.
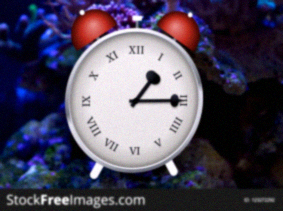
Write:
1,15
